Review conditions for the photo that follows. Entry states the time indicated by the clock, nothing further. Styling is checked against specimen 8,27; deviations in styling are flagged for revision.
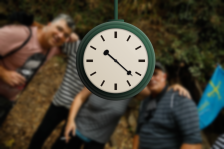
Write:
10,22
